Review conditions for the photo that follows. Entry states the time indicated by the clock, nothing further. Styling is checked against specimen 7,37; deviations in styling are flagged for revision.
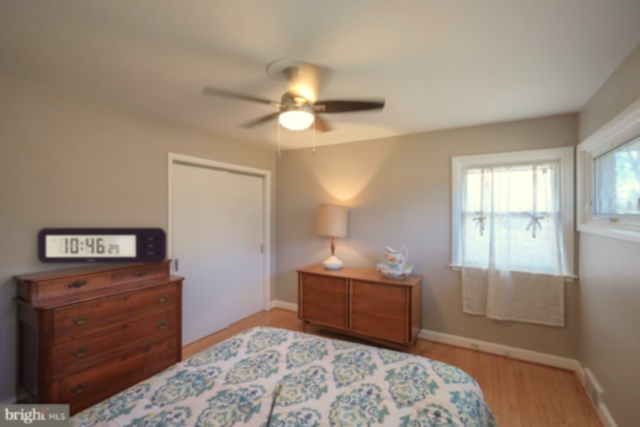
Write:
10,46
